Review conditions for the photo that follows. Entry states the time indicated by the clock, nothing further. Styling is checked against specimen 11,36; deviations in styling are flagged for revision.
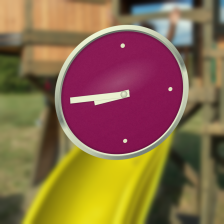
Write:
8,45
